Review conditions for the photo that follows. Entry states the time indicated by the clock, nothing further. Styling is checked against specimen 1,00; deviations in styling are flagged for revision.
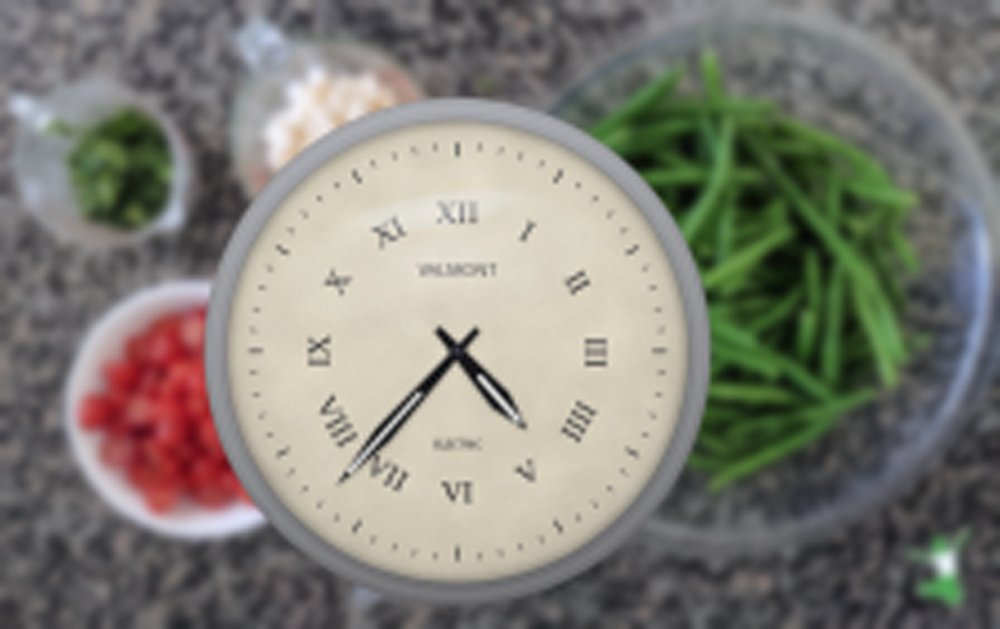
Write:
4,37
